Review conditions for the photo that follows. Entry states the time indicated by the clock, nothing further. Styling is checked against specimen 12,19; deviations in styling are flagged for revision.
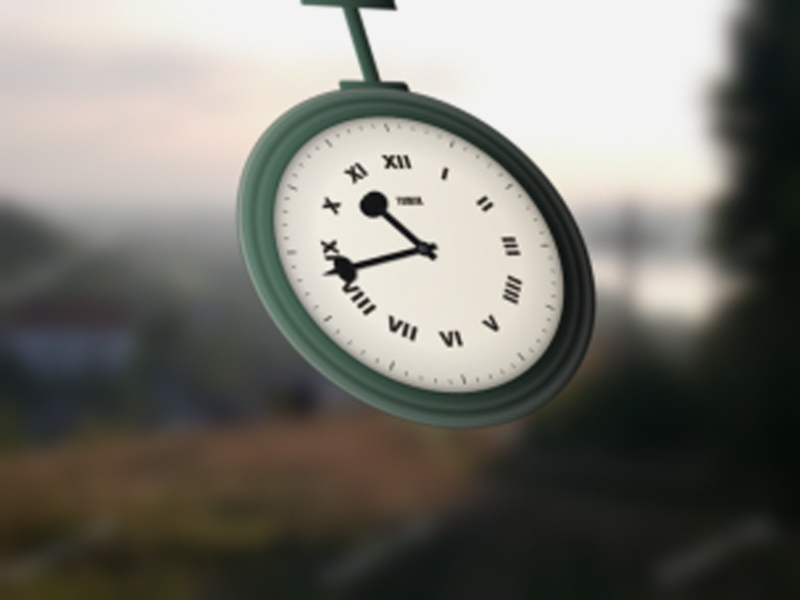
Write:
10,43
